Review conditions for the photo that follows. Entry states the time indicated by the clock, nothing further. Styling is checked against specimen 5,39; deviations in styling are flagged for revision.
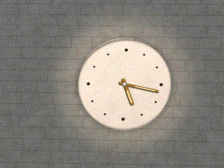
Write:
5,17
